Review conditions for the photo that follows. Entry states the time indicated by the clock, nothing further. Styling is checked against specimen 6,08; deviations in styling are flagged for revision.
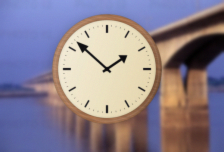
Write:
1,52
